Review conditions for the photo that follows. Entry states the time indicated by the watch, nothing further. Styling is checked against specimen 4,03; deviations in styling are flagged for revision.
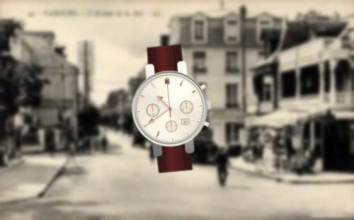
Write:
10,40
